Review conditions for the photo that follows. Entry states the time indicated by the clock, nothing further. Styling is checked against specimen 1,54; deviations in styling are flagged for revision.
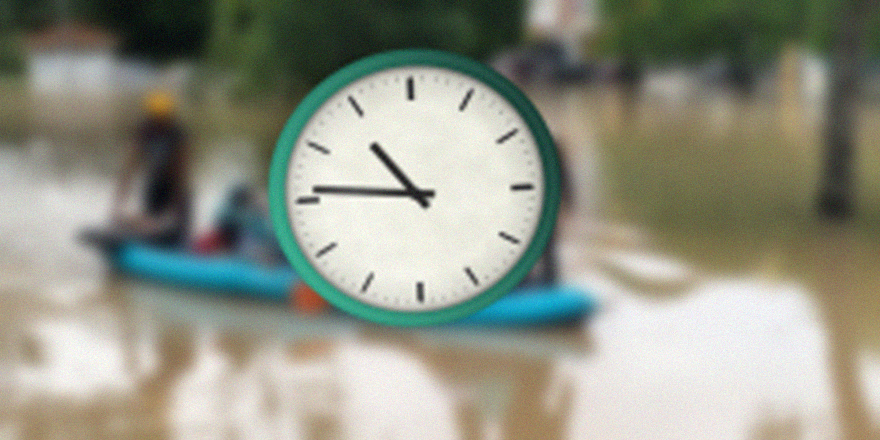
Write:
10,46
